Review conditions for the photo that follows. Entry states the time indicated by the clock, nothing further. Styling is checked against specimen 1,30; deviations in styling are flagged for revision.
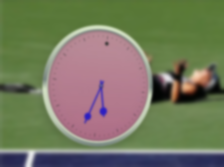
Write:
5,33
